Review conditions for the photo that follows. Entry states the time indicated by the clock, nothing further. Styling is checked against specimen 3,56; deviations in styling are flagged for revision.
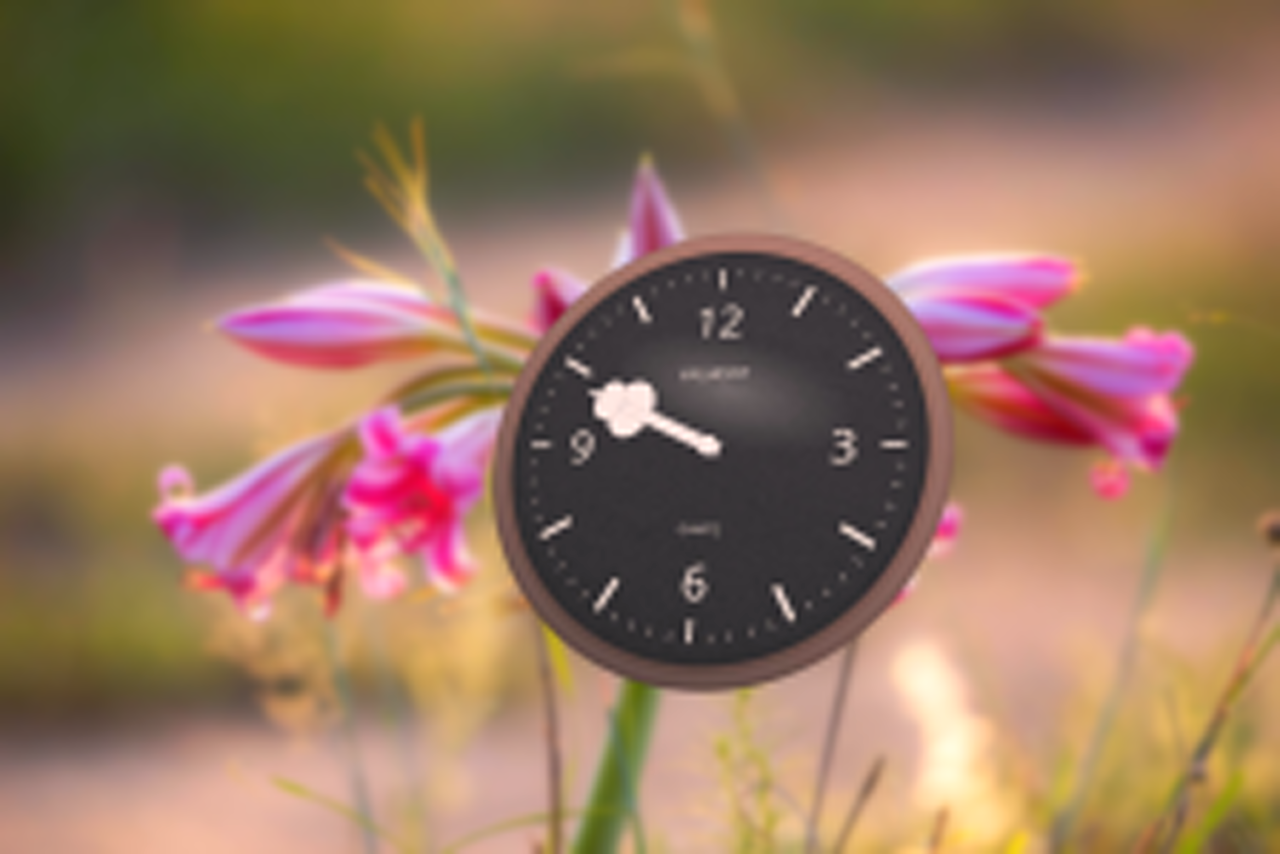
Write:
9,49
